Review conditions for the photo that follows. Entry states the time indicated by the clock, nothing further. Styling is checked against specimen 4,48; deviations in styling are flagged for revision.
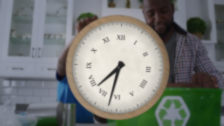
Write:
7,32
